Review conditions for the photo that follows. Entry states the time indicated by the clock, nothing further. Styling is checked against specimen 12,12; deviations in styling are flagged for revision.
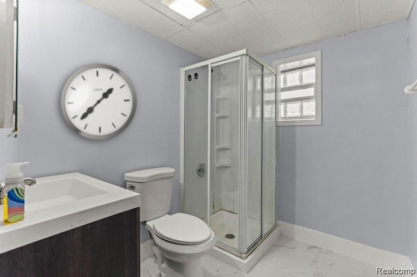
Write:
1,38
